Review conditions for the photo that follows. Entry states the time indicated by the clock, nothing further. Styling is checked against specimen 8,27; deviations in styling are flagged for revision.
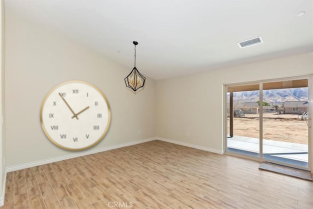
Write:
1,54
